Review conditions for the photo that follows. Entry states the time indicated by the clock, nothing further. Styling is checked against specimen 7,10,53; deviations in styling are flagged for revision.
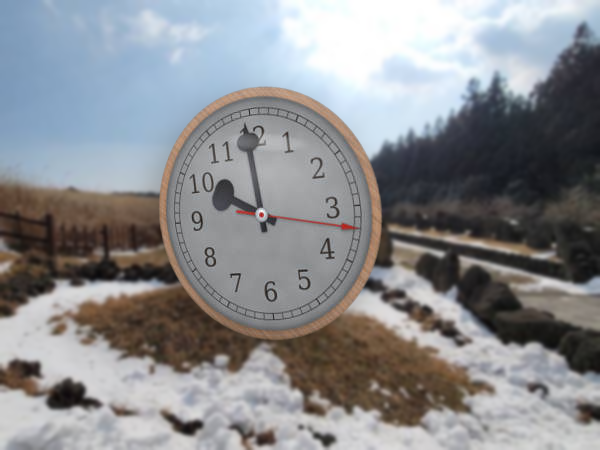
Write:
9,59,17
